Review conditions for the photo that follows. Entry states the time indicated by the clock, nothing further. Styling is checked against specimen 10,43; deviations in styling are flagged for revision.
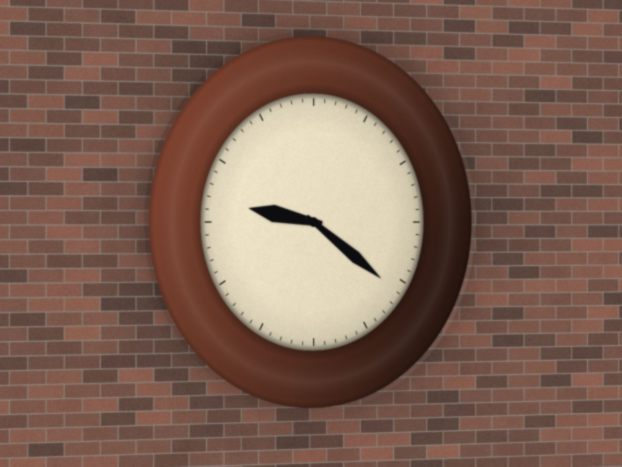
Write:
9,21
